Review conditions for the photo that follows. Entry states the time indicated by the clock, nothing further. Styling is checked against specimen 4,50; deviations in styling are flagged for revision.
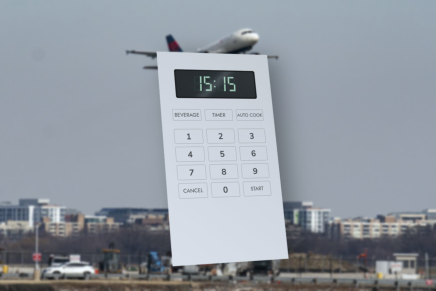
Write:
15,15
